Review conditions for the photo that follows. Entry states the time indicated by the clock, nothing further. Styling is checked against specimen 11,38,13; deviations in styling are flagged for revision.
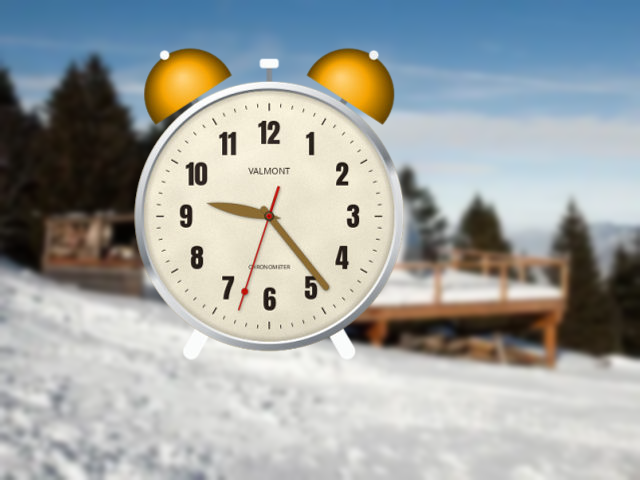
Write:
9,23,33
